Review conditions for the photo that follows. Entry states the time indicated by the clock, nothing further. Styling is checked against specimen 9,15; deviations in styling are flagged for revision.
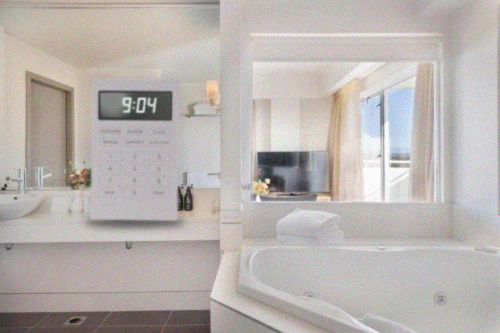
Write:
9,04
